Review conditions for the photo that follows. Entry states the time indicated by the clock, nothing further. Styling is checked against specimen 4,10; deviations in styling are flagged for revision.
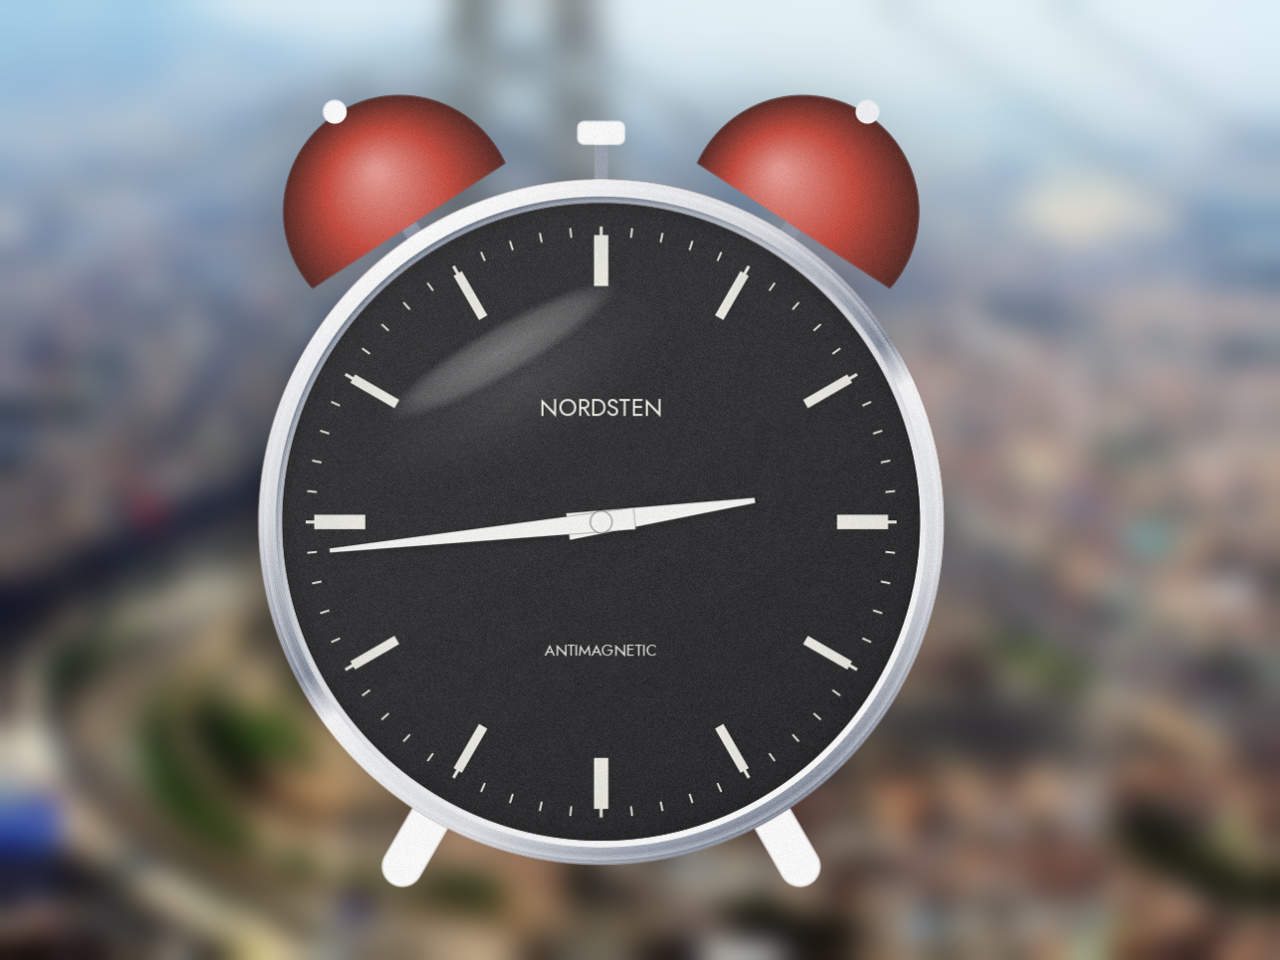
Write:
2,44
